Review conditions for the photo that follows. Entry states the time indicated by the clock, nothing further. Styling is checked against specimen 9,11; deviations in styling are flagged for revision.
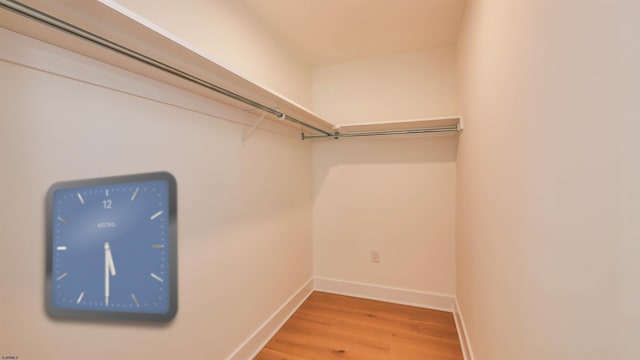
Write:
5,30
